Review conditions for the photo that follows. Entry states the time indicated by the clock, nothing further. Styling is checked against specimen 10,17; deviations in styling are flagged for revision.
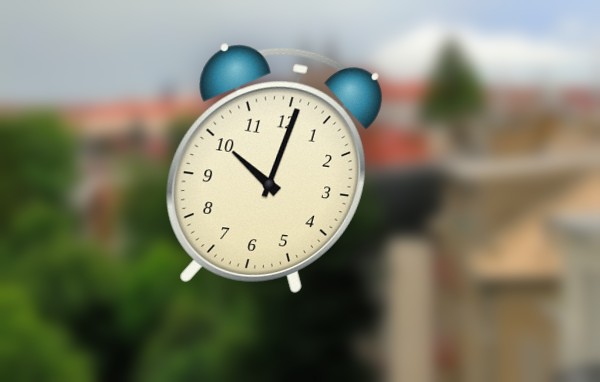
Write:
10,01
